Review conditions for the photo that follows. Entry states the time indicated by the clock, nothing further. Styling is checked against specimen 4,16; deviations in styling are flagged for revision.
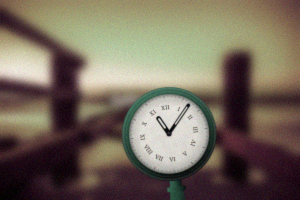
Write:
11,07
